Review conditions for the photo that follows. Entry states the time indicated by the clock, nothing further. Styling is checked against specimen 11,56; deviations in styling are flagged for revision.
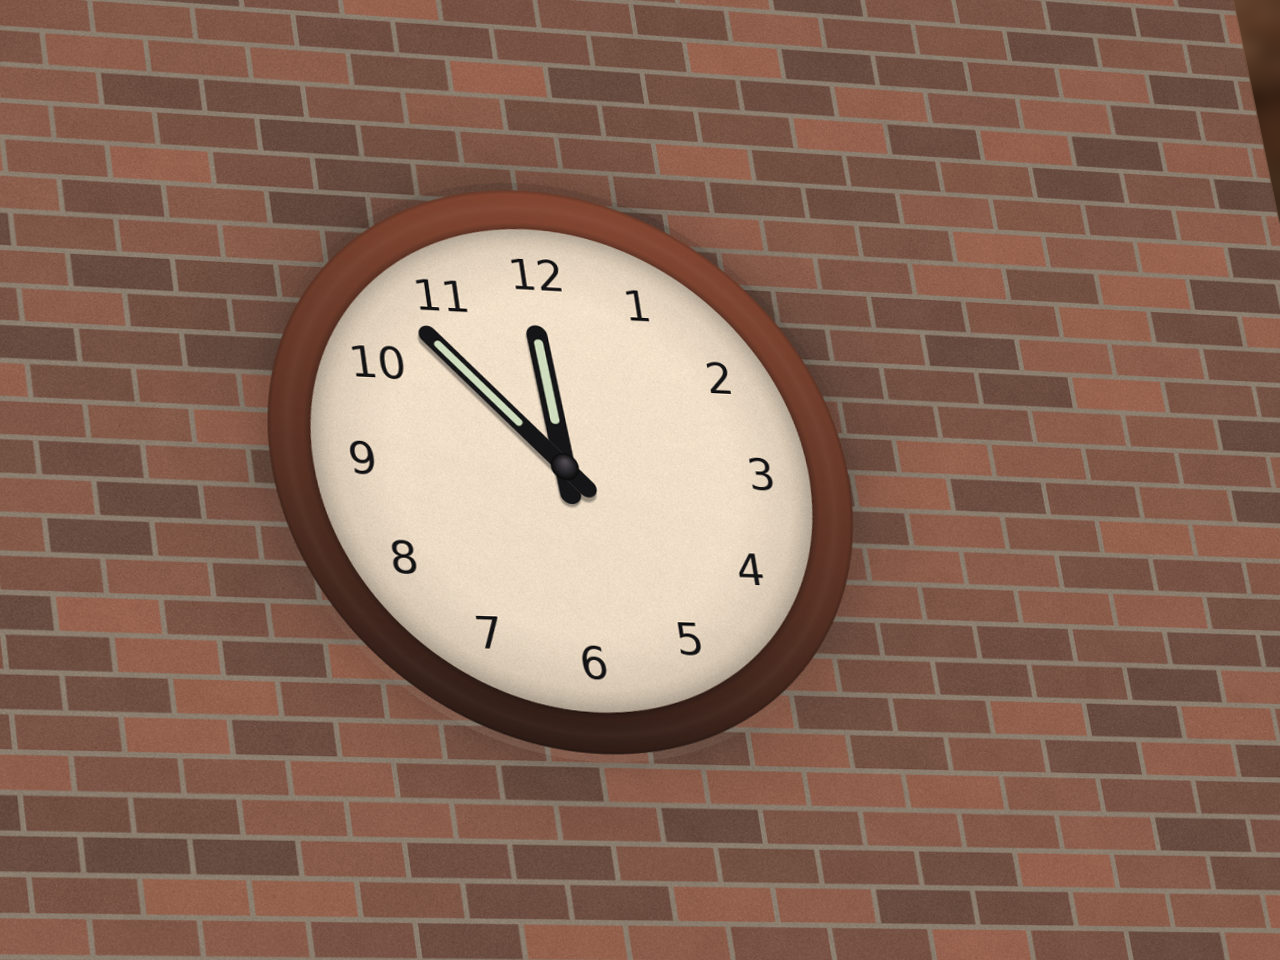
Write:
11,53
